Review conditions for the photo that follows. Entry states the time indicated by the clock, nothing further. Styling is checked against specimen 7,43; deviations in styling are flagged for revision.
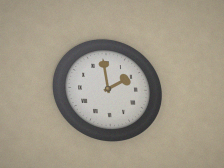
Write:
1,59
